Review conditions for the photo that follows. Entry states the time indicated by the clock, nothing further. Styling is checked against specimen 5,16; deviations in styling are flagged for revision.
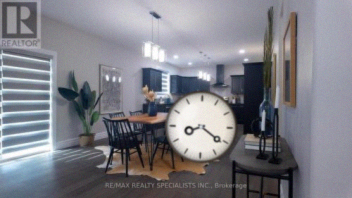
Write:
8,21
